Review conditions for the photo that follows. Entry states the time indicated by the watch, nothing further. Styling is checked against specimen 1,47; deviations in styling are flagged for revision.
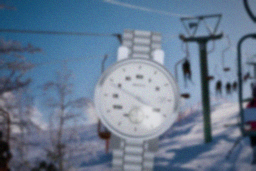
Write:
3,49
